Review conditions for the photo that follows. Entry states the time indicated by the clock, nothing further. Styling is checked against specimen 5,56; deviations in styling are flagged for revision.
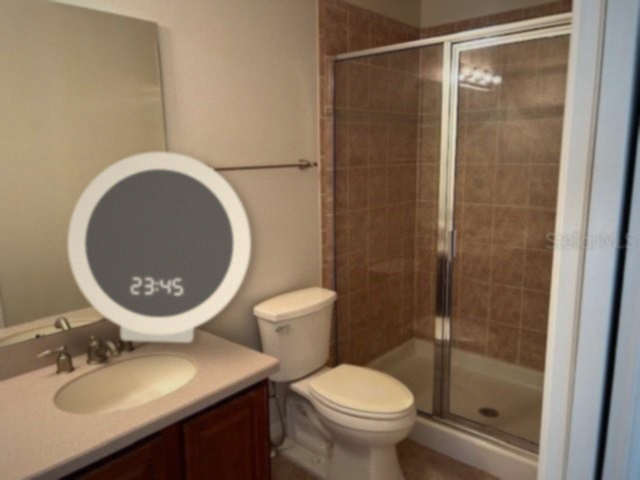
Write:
23,45
